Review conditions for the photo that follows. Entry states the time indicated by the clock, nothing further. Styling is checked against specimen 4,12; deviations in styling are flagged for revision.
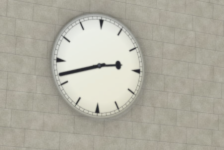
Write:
2,42
